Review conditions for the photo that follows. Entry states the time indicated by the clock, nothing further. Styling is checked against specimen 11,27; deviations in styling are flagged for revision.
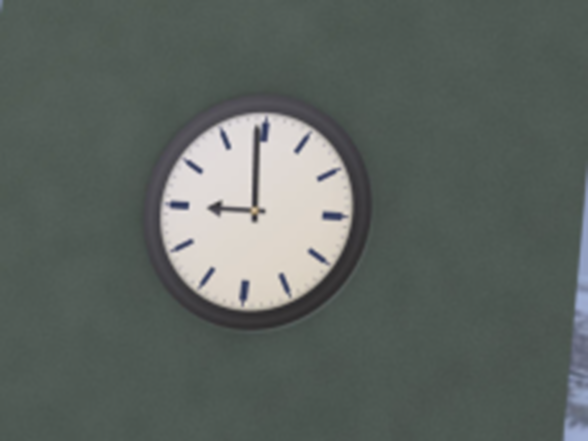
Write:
8,59
